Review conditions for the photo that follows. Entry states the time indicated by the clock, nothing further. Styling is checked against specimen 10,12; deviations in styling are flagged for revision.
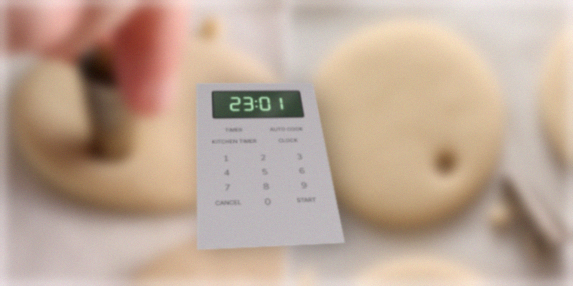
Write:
23,01
